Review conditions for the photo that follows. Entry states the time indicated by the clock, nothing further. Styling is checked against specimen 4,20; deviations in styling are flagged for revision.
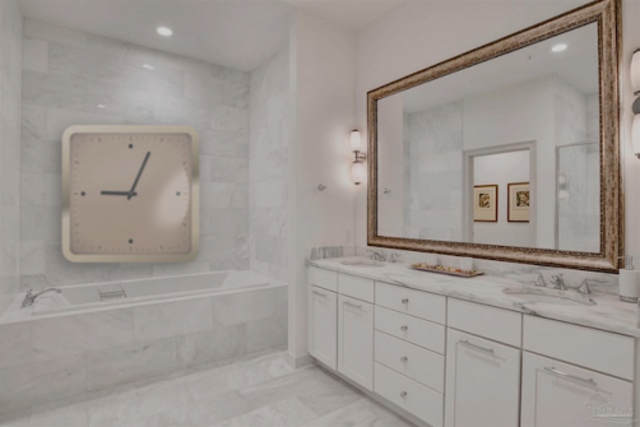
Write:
9,04
